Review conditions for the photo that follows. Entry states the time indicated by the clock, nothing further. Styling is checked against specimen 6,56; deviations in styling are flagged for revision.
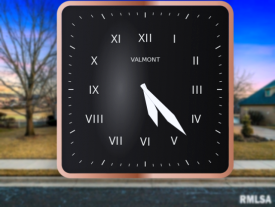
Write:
5,23
